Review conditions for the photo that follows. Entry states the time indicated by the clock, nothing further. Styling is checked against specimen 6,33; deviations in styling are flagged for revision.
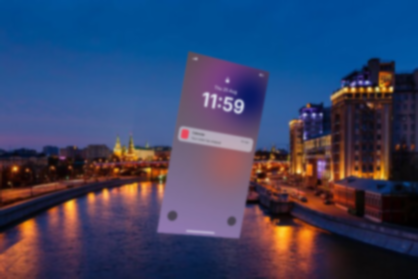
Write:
11,59
